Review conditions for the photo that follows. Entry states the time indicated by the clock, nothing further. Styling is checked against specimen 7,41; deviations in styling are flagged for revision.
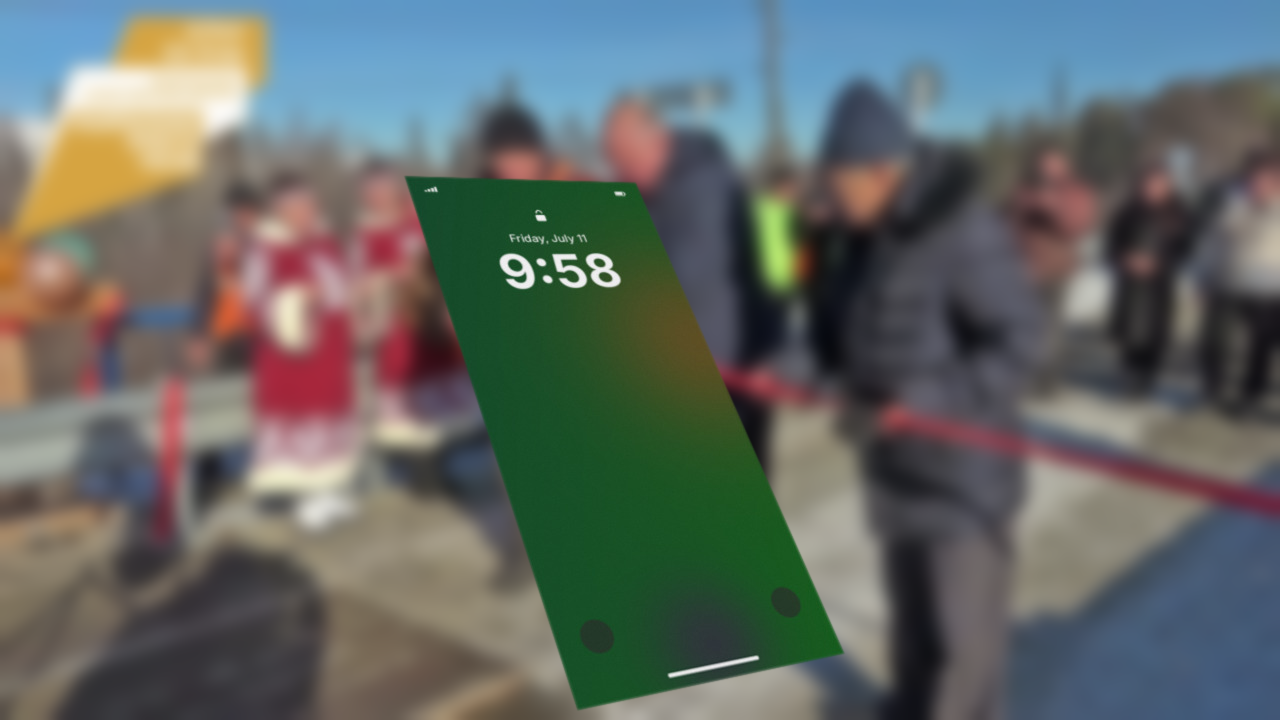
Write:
9,58
